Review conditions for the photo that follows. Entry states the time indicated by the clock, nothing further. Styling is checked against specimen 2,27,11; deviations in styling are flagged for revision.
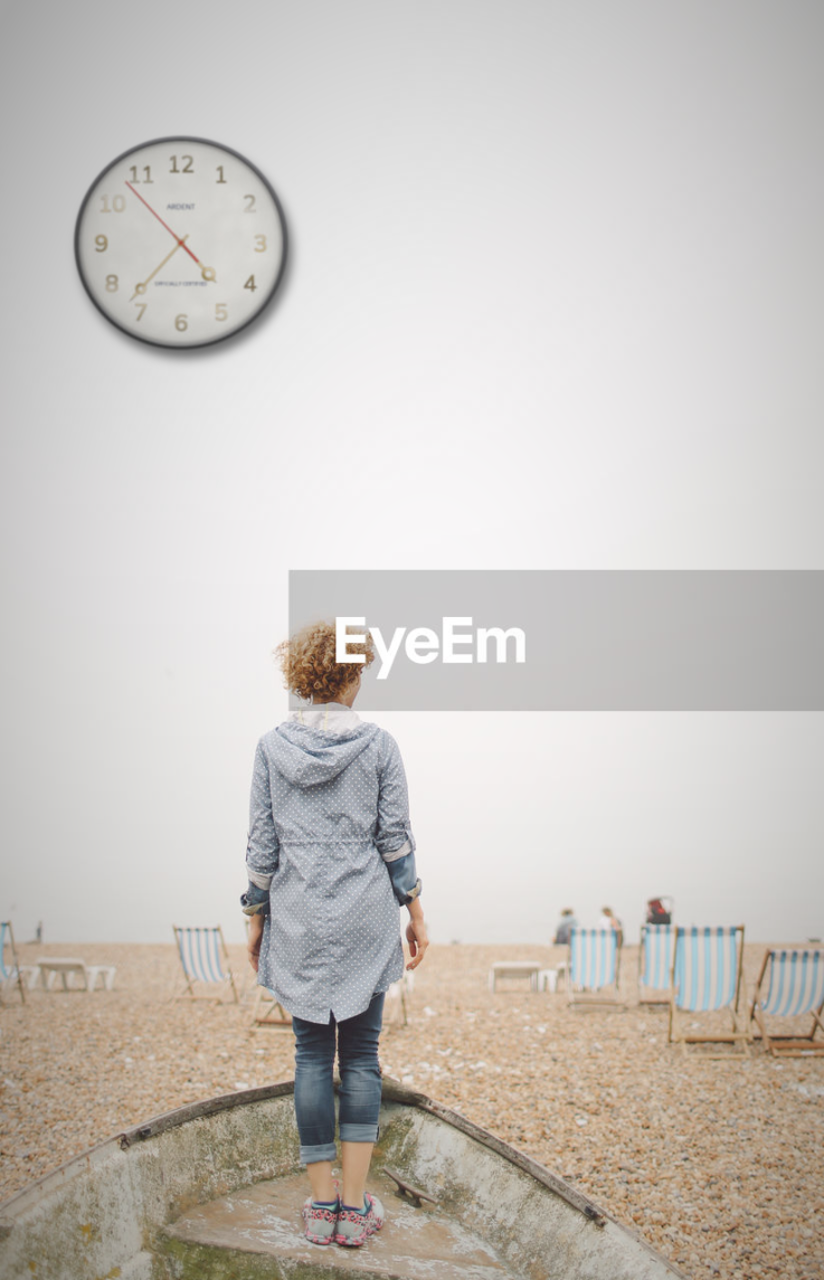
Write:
4,36,53
